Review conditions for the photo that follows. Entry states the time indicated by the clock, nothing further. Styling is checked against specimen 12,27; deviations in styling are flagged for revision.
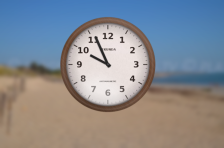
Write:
9,56
